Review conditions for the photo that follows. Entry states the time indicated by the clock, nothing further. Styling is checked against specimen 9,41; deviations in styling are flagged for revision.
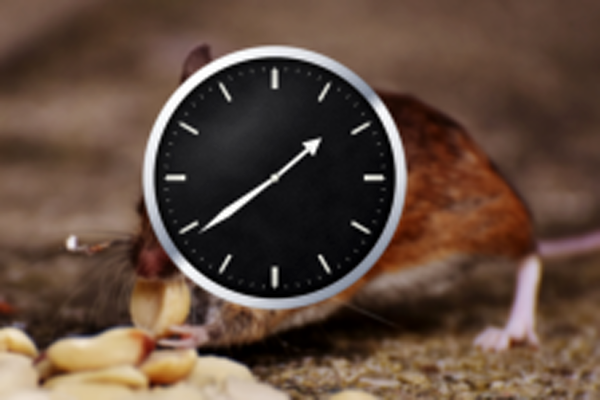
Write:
1,39
